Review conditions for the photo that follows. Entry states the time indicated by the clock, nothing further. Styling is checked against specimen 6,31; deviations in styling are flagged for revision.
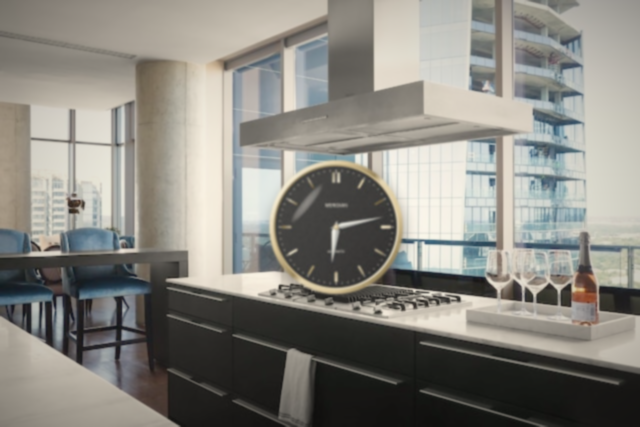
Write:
6,13
